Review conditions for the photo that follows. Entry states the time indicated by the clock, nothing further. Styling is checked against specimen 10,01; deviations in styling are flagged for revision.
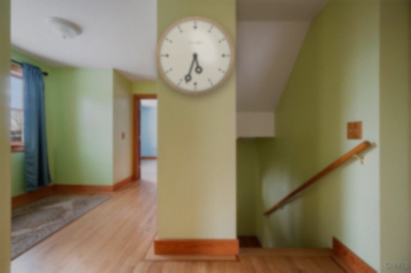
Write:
5,33
